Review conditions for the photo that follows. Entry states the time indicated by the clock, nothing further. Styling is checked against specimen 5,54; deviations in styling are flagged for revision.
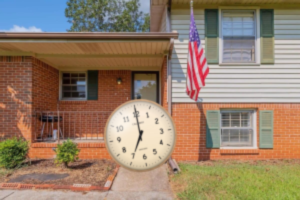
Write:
7,00
